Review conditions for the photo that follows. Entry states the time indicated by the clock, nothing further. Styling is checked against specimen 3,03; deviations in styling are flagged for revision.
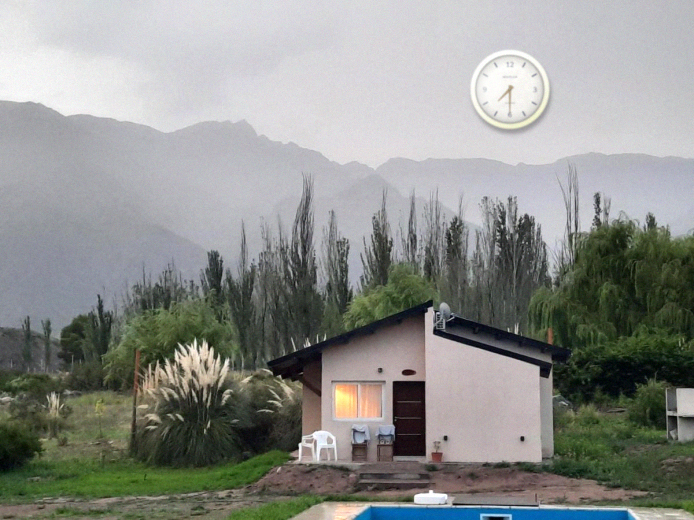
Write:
7,30
